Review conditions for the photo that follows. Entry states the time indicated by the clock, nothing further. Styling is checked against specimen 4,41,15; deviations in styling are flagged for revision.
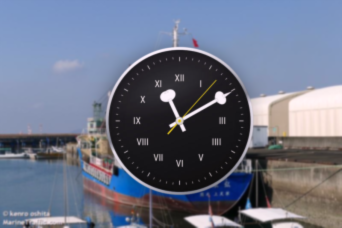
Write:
11,10,07
